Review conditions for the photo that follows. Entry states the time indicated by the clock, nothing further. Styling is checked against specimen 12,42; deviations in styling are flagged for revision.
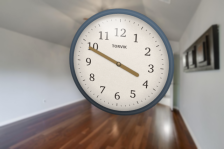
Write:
3,49
